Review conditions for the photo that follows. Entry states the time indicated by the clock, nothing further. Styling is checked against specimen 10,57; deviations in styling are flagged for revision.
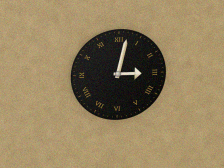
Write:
3,02
